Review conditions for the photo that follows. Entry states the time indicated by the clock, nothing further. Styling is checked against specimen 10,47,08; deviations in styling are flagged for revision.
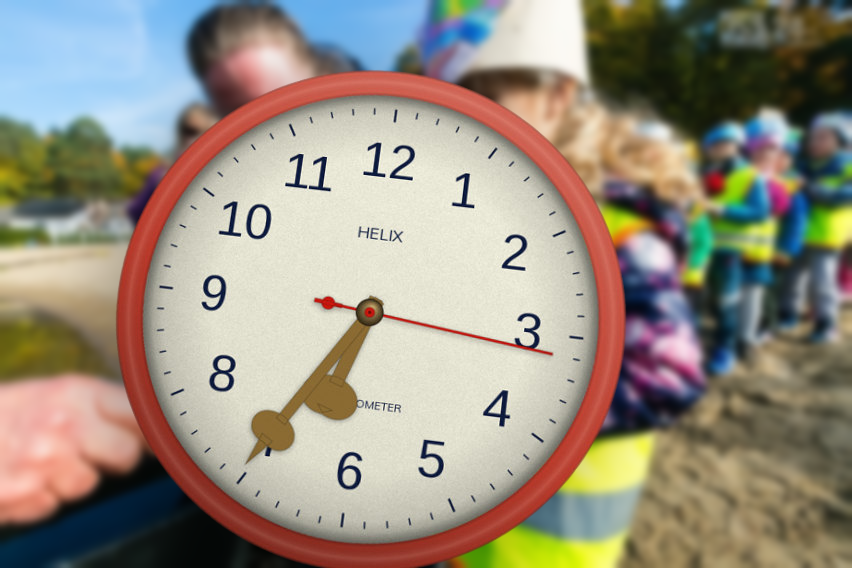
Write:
6,35,16
